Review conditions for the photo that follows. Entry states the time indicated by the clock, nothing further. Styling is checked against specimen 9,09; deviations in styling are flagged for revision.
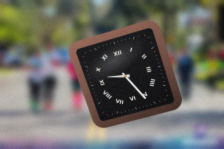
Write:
9,26
